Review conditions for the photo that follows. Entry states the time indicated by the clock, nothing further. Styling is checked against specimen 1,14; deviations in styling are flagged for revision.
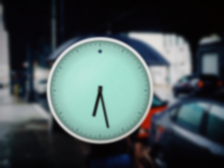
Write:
6,28
